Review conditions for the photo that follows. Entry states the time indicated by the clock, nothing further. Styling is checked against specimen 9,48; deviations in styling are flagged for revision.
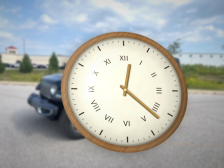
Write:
12,22
